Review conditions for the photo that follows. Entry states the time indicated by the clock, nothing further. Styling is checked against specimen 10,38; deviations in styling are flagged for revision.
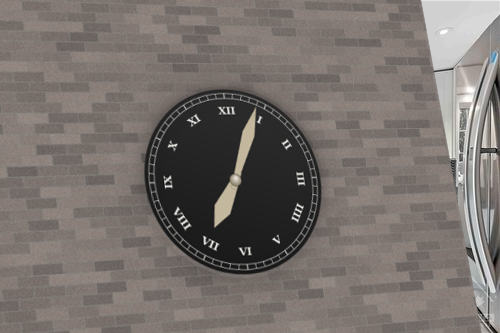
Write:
7,04
